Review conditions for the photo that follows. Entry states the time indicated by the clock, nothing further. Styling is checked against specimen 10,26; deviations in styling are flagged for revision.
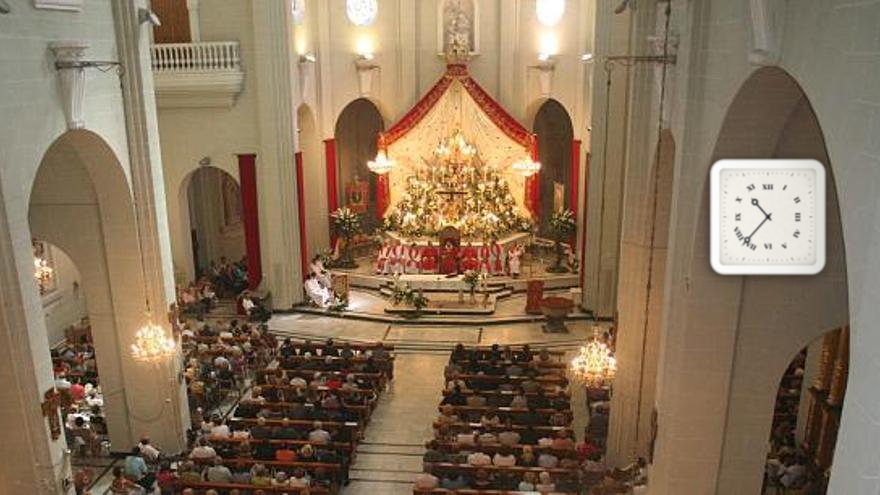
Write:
10,37
